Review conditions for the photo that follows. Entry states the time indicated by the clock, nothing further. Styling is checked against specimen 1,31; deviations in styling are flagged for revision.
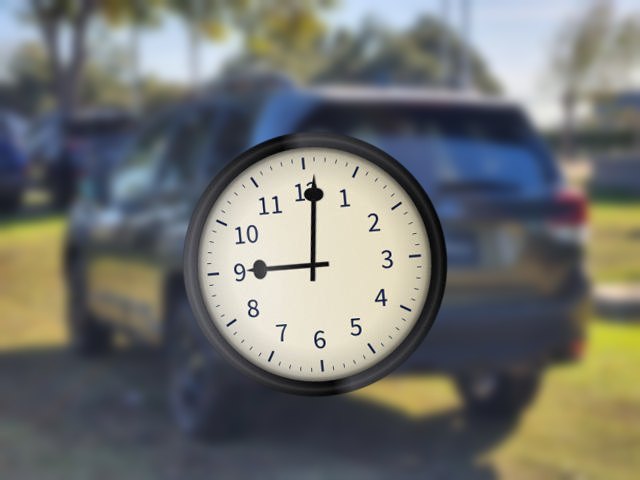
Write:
9,01
